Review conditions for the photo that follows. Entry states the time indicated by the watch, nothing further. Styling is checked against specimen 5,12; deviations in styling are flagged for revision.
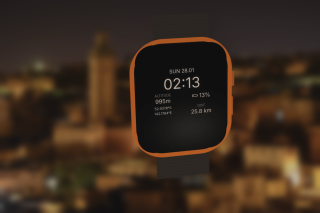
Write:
2,13
